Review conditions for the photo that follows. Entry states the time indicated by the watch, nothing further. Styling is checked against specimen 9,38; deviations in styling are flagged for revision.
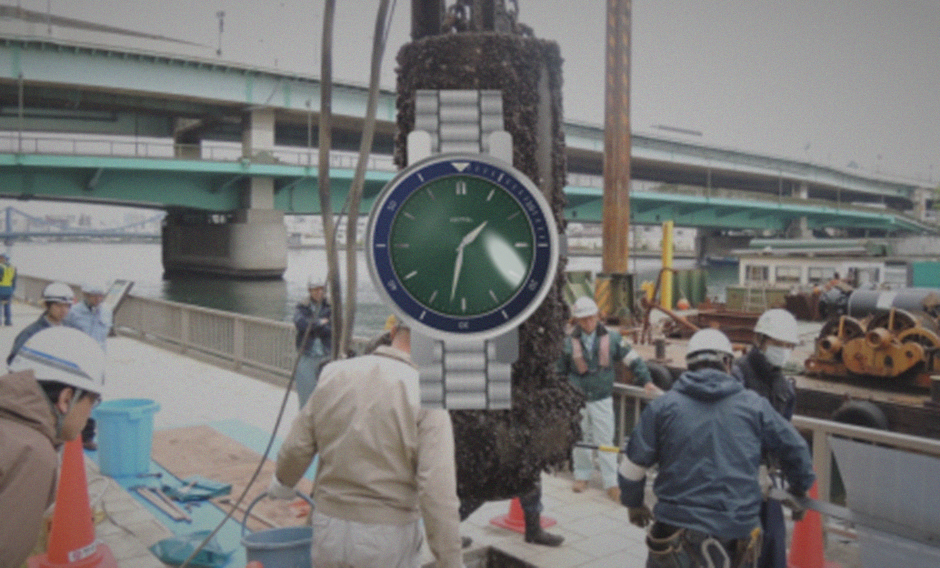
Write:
1,32
